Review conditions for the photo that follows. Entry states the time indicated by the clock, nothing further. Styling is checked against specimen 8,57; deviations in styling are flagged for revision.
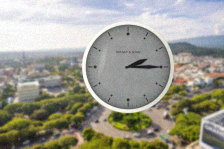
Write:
2,15
